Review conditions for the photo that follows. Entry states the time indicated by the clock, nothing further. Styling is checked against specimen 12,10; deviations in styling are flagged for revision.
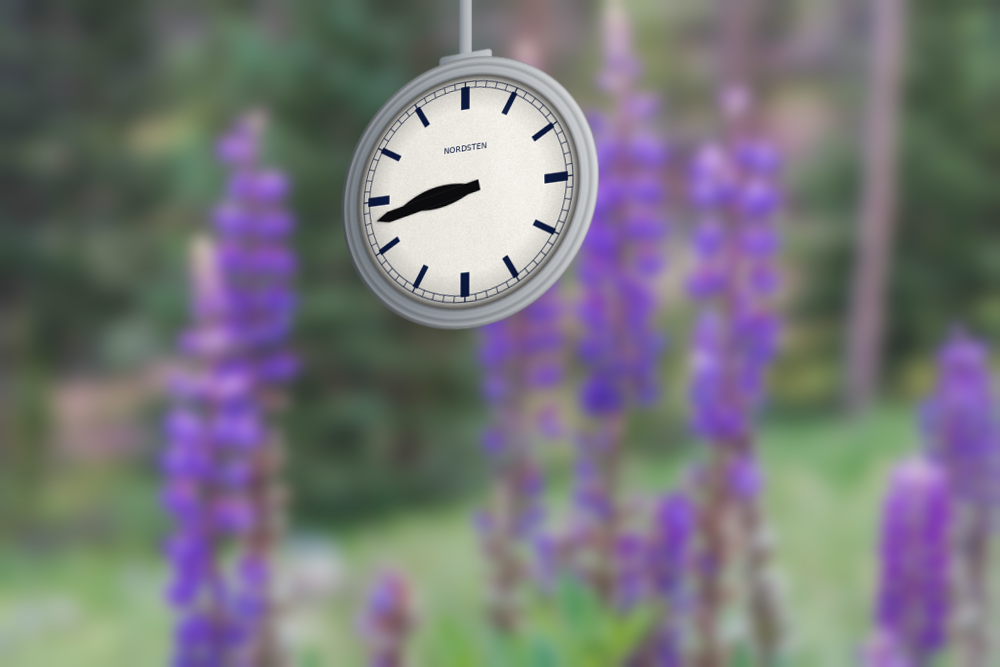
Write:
8,43
